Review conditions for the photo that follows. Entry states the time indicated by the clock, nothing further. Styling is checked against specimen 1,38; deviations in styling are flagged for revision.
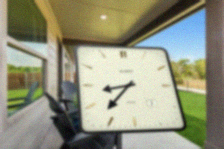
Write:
8,37
